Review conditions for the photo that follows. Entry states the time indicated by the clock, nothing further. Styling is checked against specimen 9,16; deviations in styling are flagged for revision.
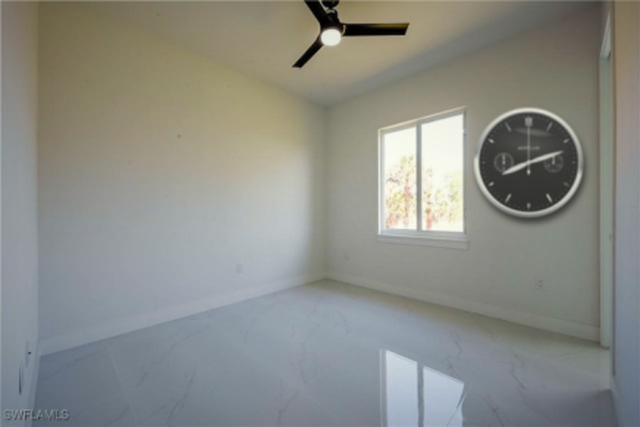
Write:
8,12
